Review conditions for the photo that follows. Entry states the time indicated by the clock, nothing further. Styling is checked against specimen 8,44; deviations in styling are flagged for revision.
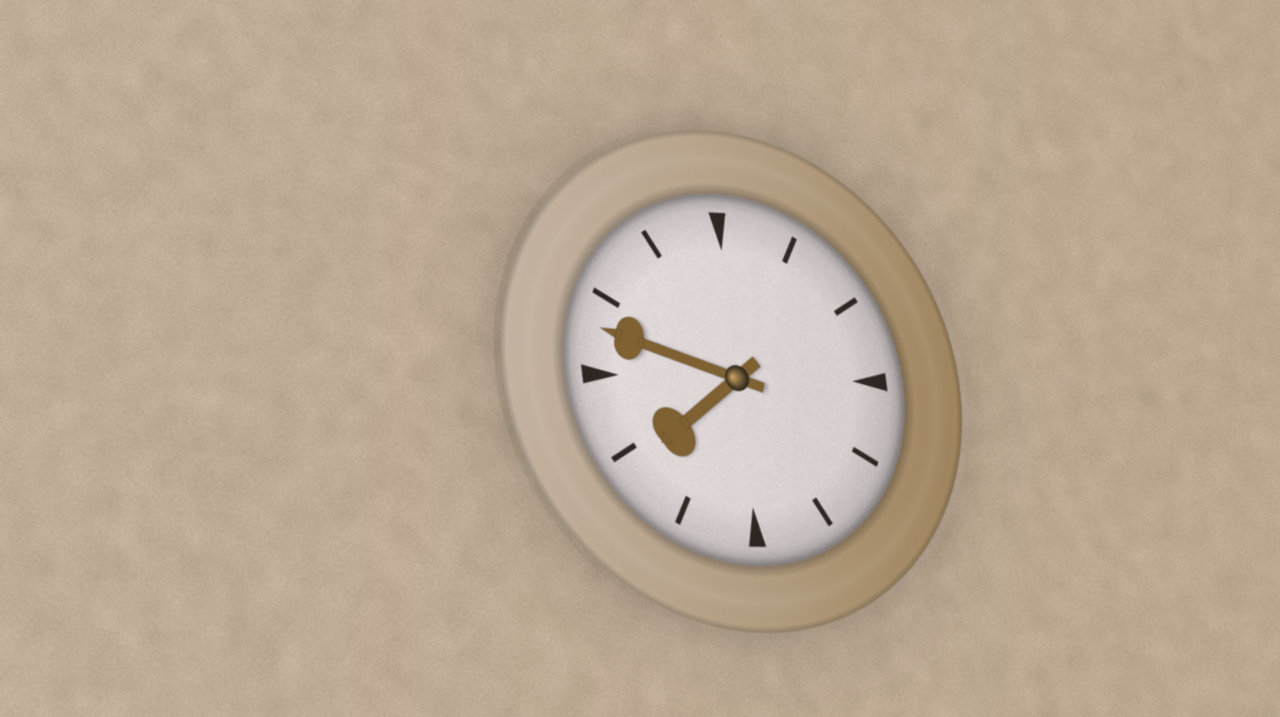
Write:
7,48
